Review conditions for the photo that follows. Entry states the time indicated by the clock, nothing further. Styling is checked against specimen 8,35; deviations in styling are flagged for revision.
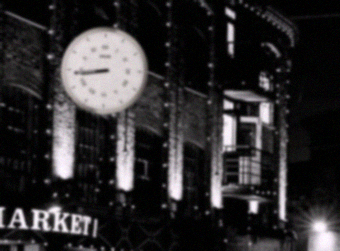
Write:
8,44
